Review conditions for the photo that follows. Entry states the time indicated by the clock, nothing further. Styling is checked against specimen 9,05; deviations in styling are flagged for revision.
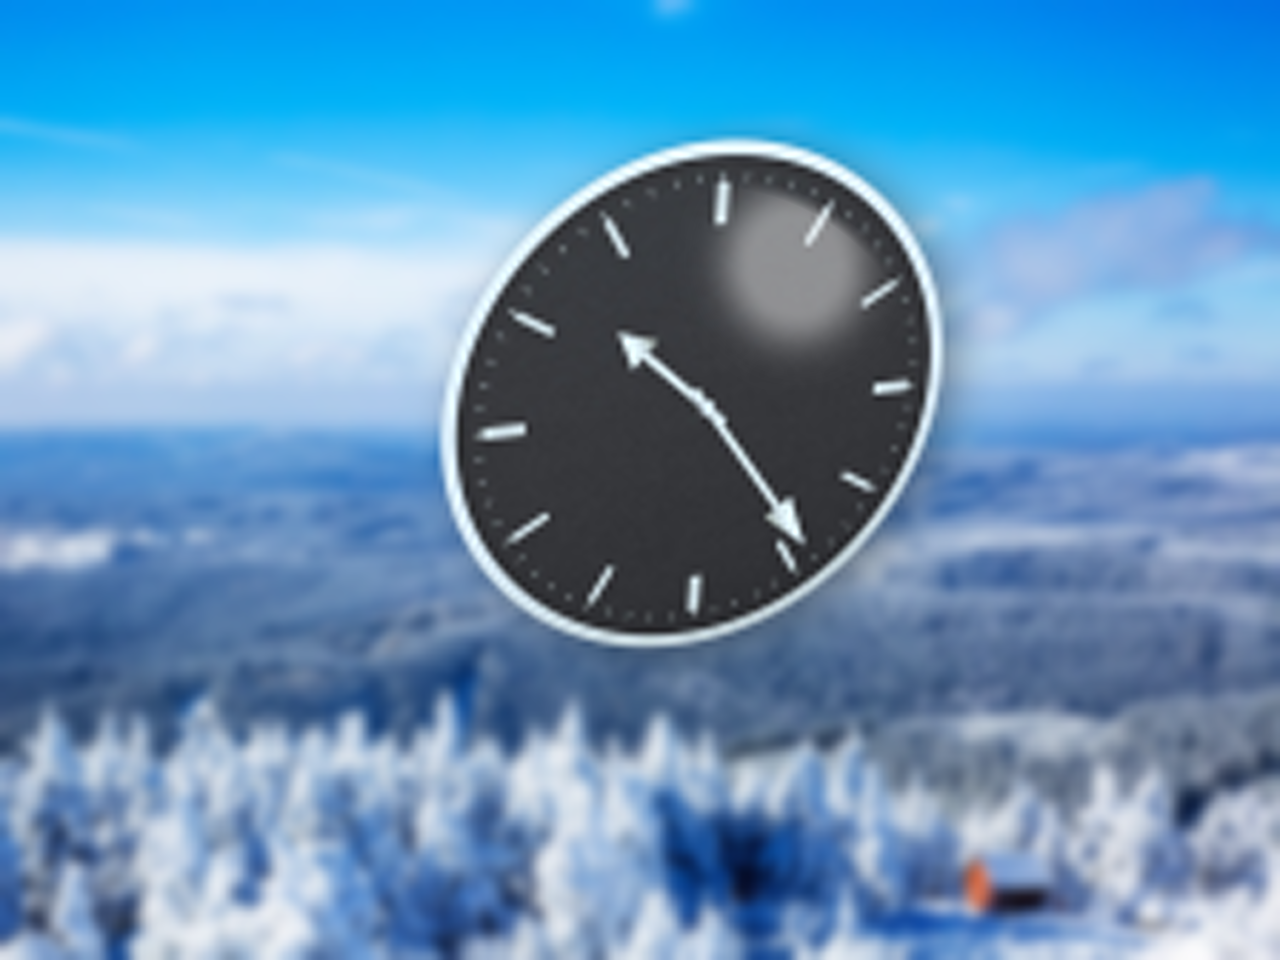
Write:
10,24
